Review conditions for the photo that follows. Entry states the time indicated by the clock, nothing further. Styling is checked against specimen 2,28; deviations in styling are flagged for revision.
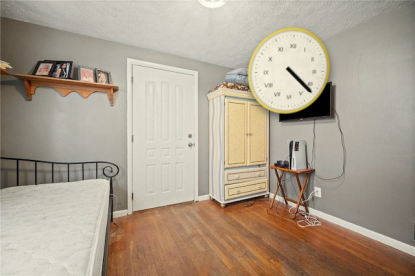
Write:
4,22
